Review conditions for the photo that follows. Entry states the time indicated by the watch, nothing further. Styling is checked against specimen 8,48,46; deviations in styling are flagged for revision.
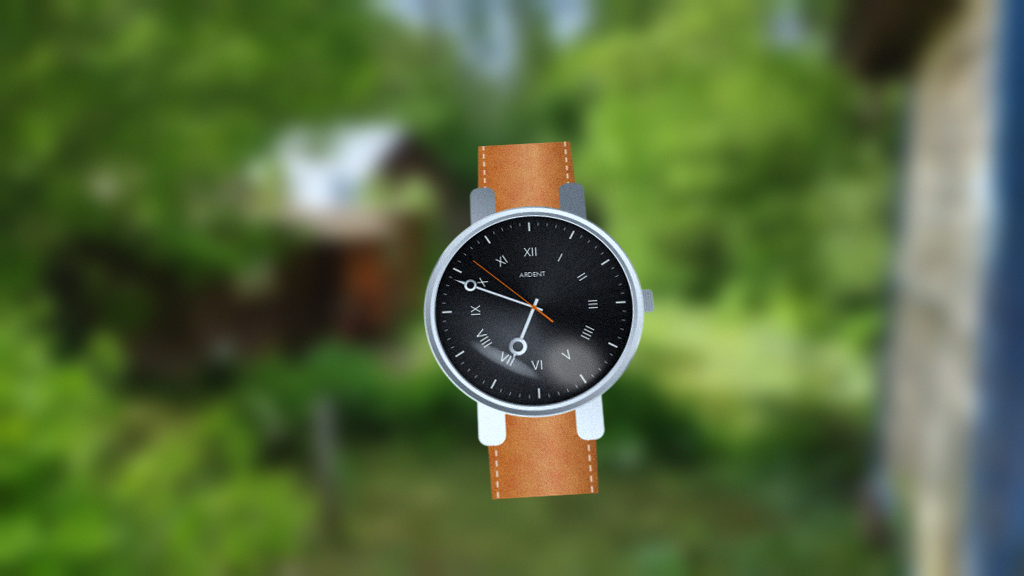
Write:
6,48,52
